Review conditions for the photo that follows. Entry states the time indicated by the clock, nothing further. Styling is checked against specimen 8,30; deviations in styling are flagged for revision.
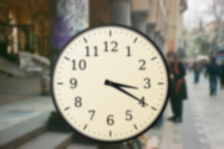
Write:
3,20
